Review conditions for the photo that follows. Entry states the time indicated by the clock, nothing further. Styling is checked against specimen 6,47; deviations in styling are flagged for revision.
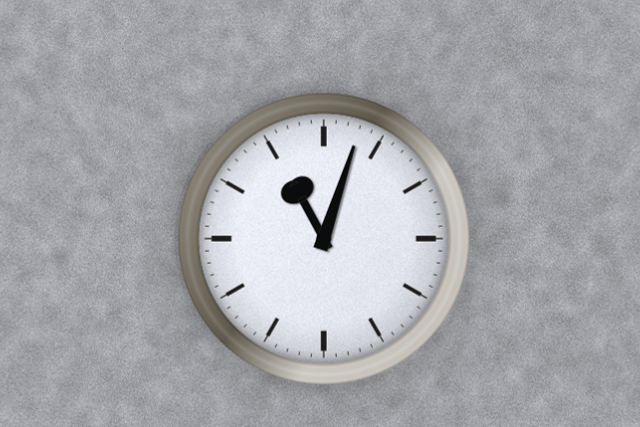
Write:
11,03
